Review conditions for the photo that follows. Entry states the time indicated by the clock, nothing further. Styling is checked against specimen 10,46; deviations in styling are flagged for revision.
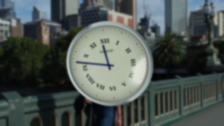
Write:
11,47
